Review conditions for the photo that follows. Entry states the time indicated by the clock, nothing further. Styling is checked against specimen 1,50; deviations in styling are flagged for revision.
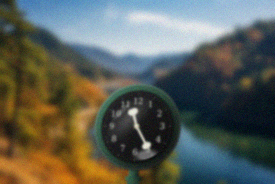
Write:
11,25
